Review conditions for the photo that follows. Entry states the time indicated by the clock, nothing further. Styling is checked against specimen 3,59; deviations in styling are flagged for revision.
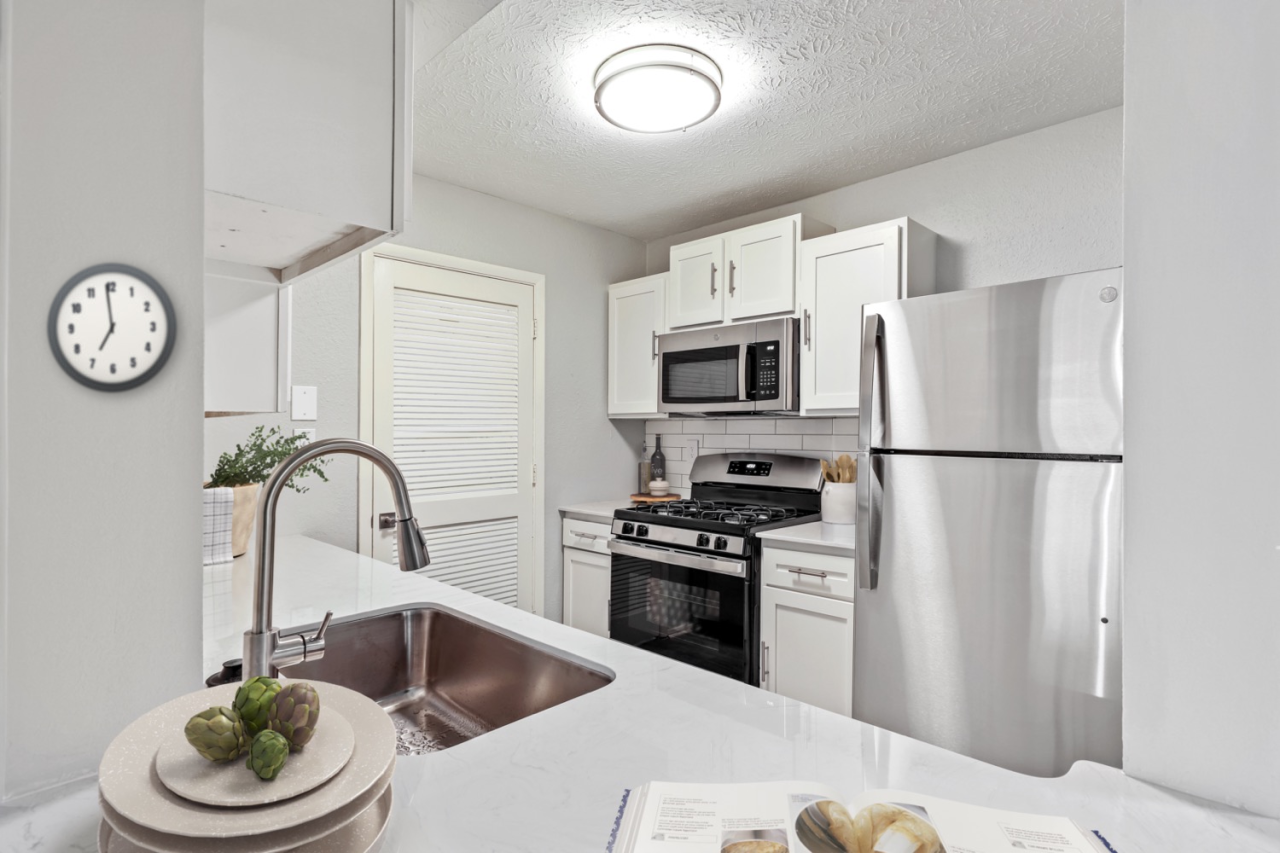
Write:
6,59
